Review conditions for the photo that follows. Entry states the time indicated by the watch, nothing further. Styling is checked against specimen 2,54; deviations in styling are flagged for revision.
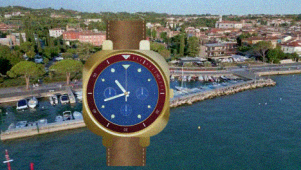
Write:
10,42
